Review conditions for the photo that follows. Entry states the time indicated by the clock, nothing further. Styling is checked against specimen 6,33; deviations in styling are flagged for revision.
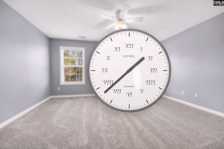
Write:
1,38
